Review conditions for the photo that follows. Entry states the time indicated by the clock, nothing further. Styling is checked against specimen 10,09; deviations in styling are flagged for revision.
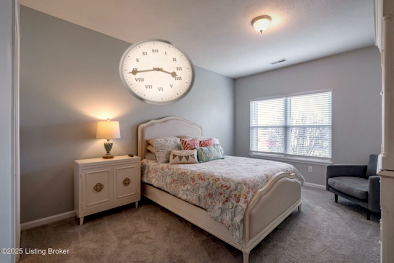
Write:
3,44
